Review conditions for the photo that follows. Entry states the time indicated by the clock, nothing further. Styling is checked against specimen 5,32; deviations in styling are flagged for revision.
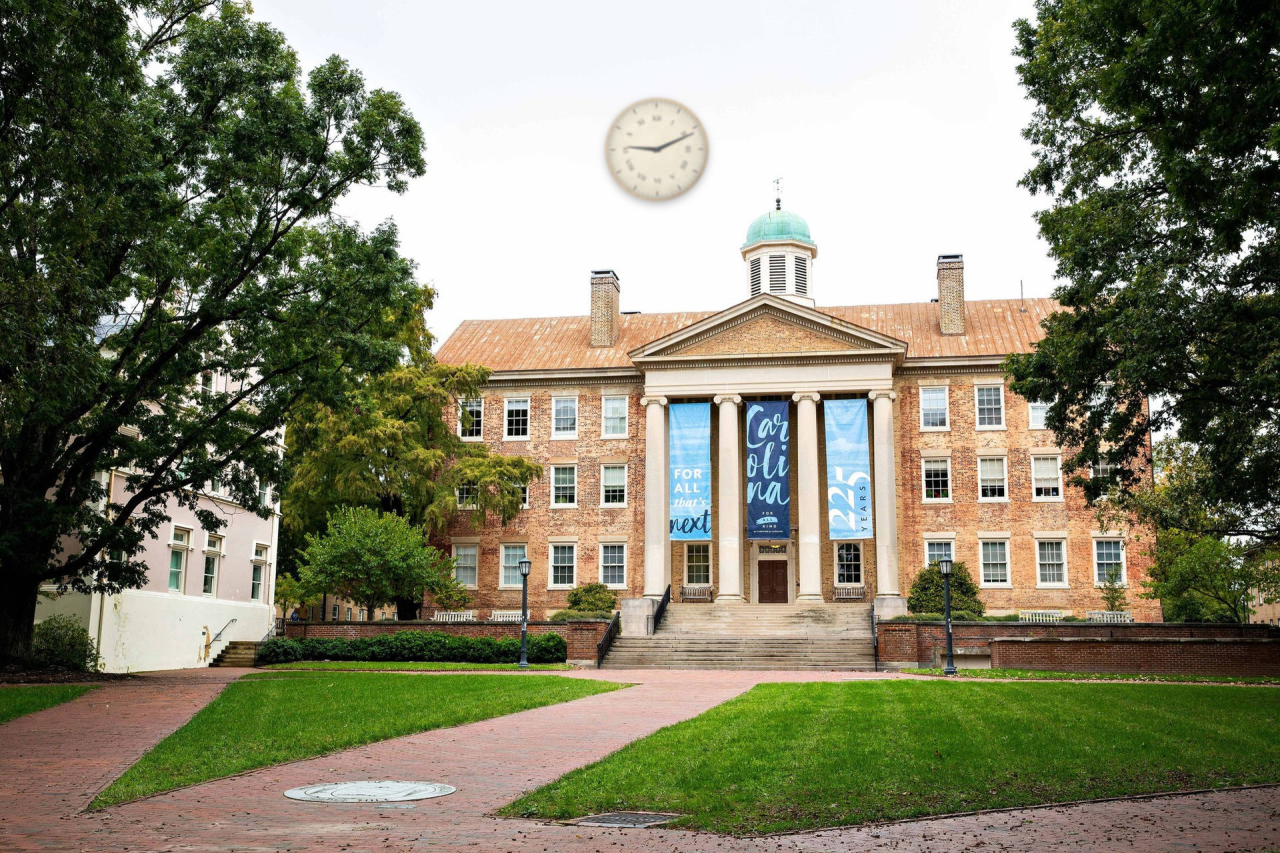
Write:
9,11
